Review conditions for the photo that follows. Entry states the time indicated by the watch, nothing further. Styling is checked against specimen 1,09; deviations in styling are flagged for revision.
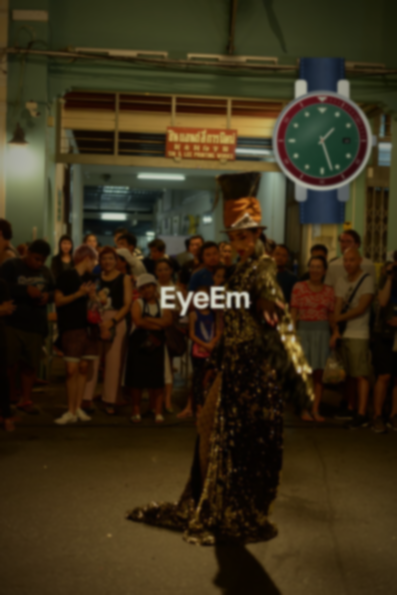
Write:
1,27
